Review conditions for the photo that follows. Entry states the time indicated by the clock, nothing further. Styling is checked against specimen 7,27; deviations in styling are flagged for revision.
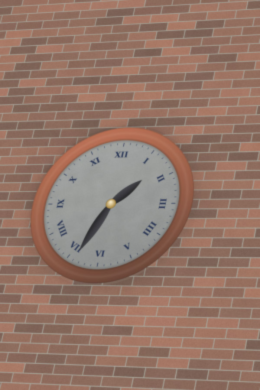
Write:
1,34
